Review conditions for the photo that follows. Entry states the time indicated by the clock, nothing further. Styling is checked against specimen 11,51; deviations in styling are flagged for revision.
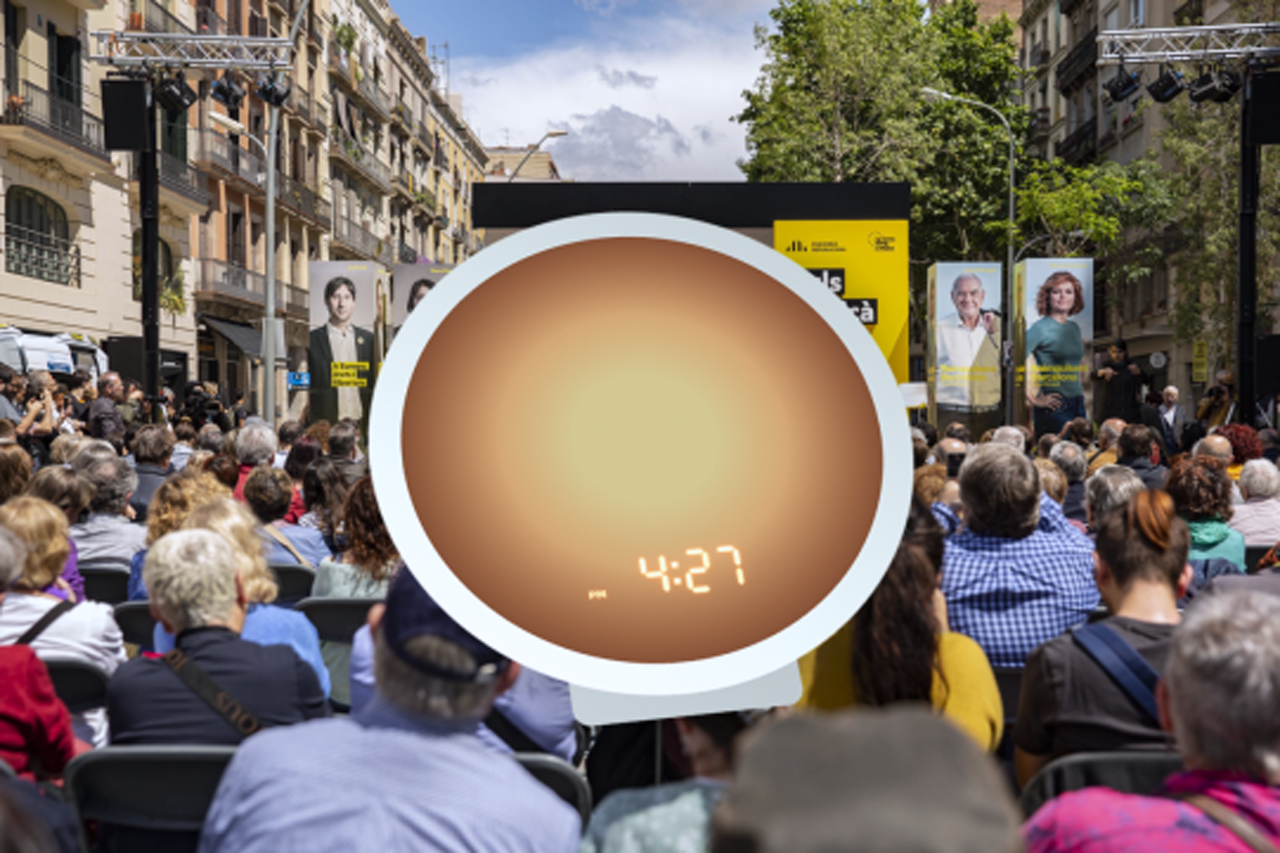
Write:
4,27
